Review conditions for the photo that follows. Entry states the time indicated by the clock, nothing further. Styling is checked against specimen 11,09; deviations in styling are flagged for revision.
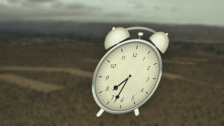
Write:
7,33
